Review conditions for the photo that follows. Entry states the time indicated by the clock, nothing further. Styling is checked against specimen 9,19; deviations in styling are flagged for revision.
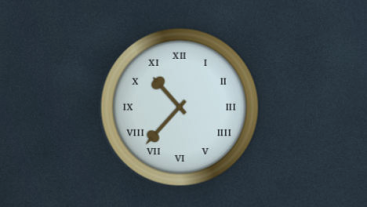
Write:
10,37
